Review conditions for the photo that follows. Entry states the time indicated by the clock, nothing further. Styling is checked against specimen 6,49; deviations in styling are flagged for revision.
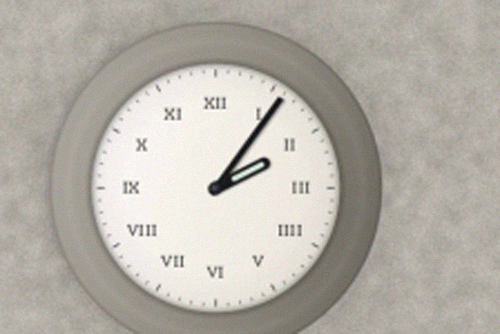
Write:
2,06
